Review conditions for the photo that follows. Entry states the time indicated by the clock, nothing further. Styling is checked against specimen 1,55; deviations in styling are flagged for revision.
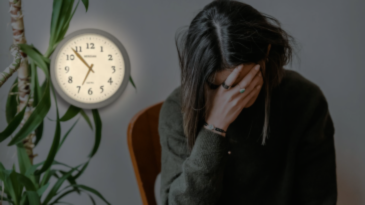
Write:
6,53
